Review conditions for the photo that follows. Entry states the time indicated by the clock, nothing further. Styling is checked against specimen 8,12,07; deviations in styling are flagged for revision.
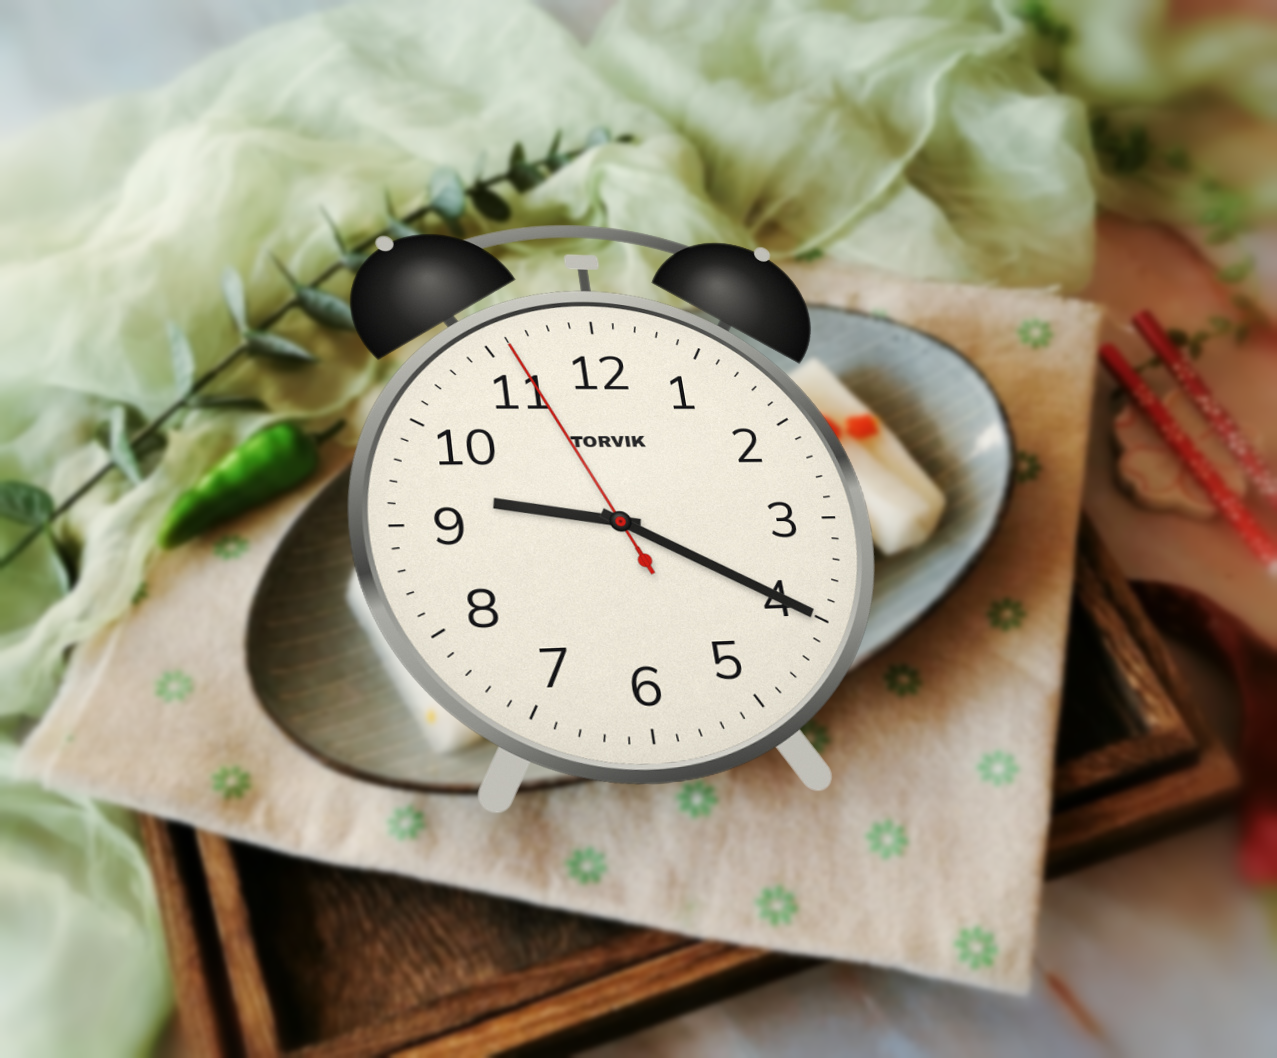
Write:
9,19,56
